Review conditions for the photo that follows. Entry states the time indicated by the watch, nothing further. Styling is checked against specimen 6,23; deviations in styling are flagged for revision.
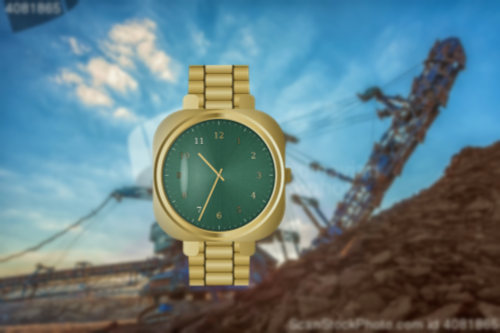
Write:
10,34
